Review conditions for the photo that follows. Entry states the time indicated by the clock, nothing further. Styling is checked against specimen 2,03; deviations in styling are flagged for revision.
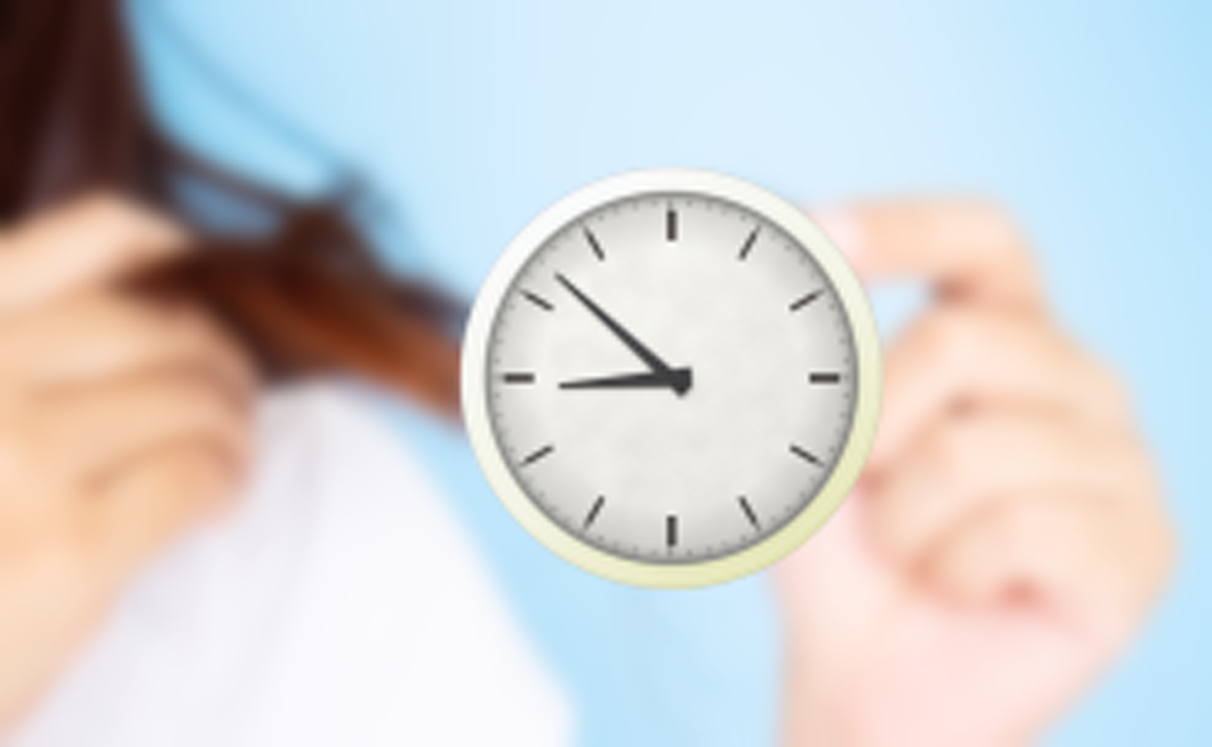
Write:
8,52
